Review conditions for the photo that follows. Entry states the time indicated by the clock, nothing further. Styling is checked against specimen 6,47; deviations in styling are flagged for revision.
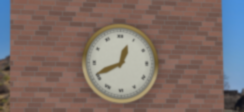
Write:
12,41
